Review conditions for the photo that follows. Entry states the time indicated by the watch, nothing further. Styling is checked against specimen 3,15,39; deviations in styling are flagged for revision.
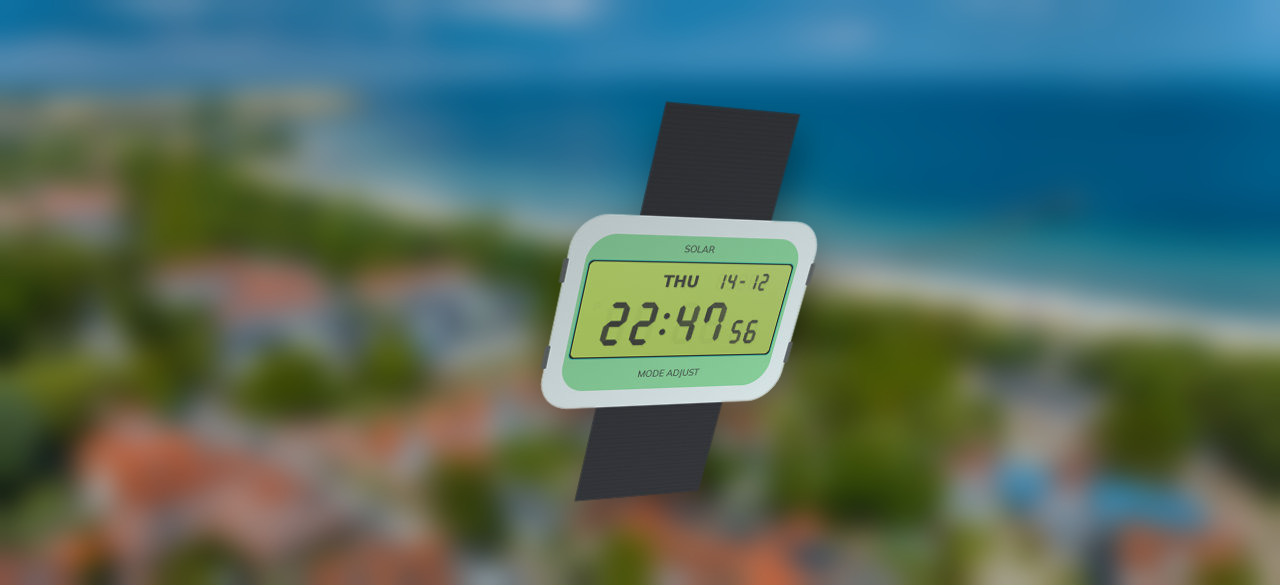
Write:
22,47,56
